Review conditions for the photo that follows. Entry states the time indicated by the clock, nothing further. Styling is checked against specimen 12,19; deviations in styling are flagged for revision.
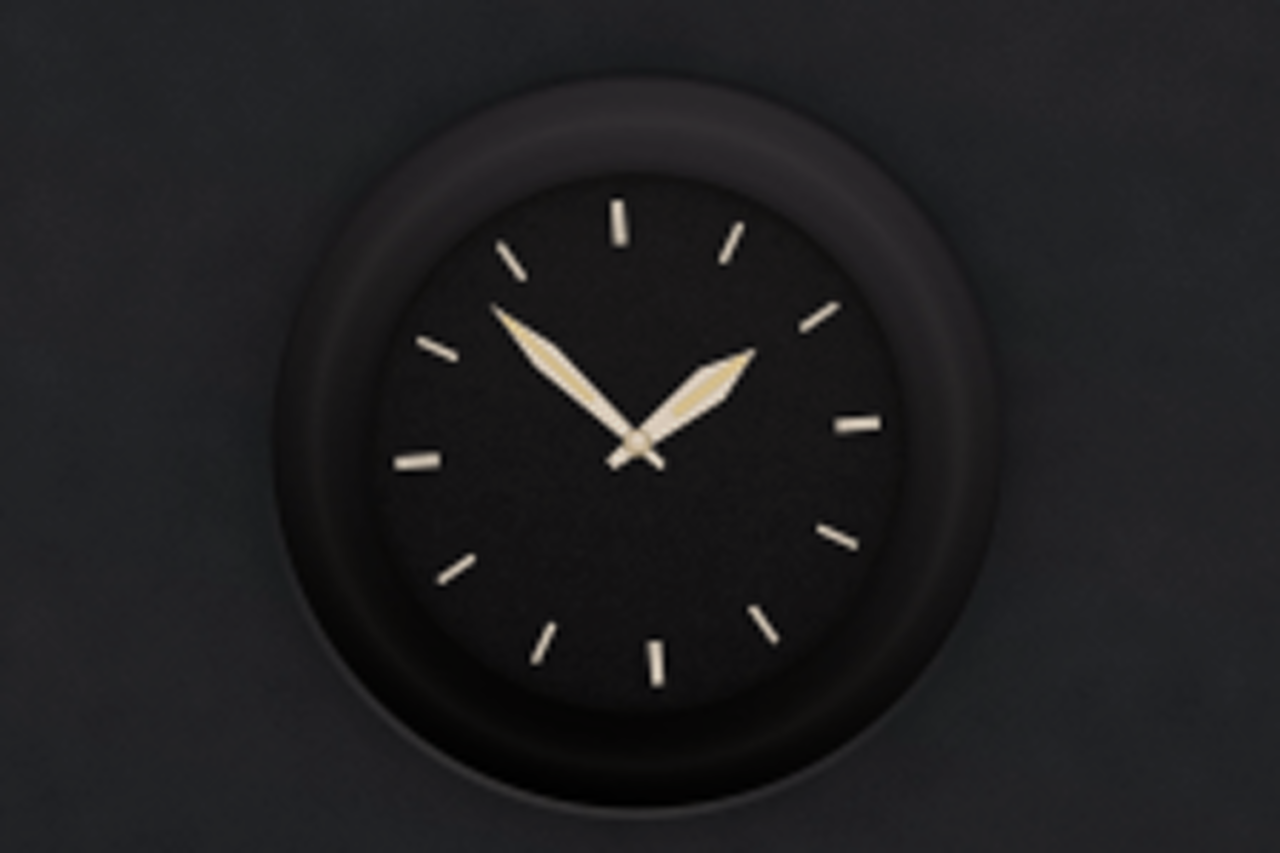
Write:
1,53
